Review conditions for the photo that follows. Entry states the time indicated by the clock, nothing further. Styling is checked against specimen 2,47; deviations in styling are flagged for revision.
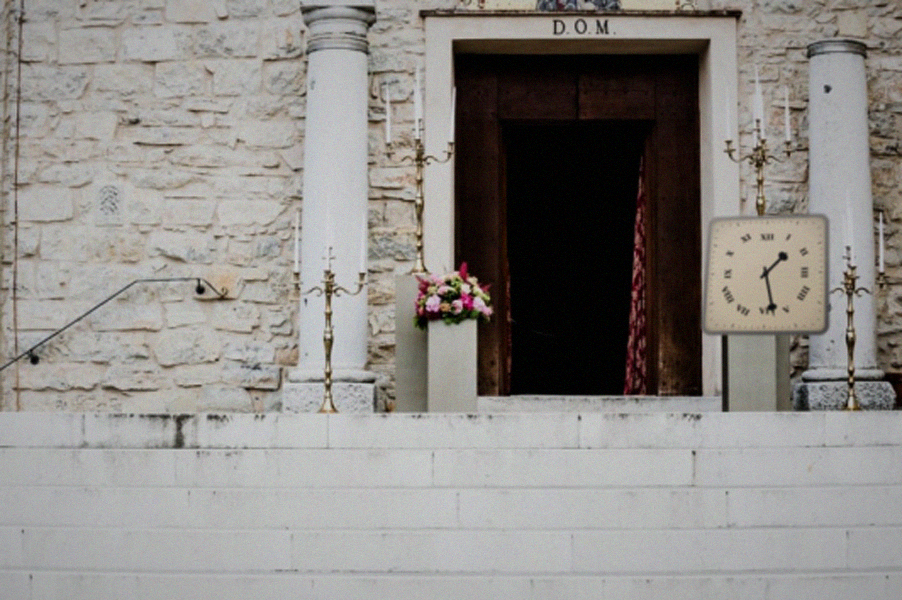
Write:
1,28
